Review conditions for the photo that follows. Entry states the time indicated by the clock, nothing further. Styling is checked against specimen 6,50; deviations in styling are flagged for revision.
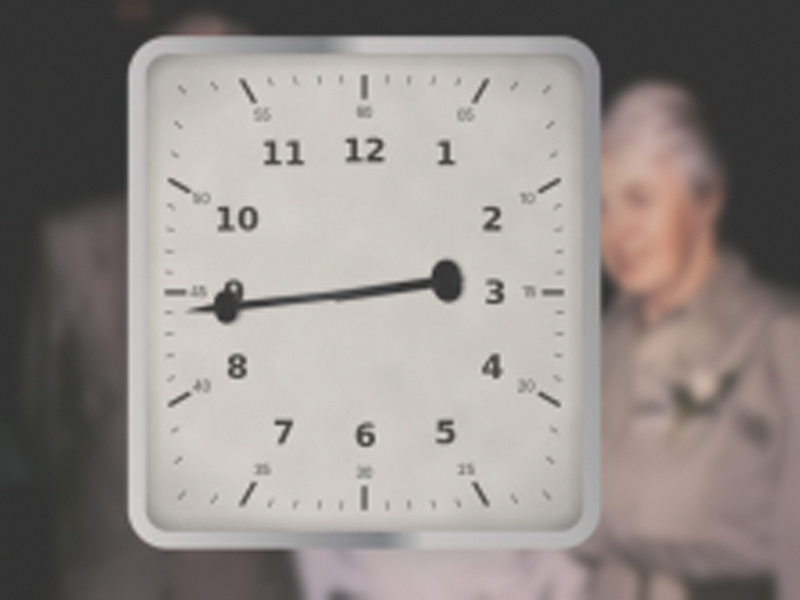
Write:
2,44
